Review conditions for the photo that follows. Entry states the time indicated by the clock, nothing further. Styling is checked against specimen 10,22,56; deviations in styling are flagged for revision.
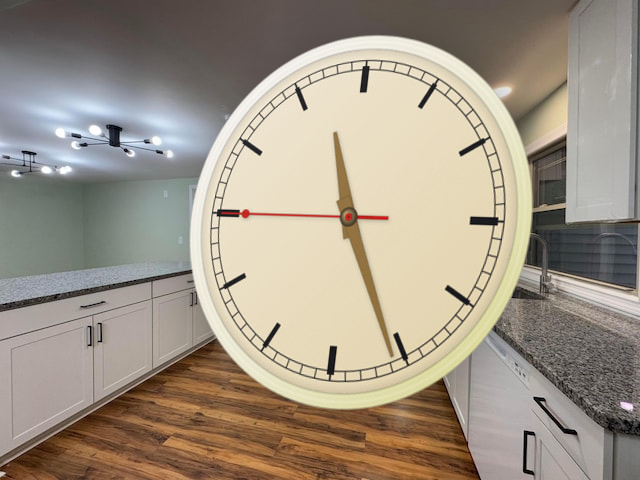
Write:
11,25,45
